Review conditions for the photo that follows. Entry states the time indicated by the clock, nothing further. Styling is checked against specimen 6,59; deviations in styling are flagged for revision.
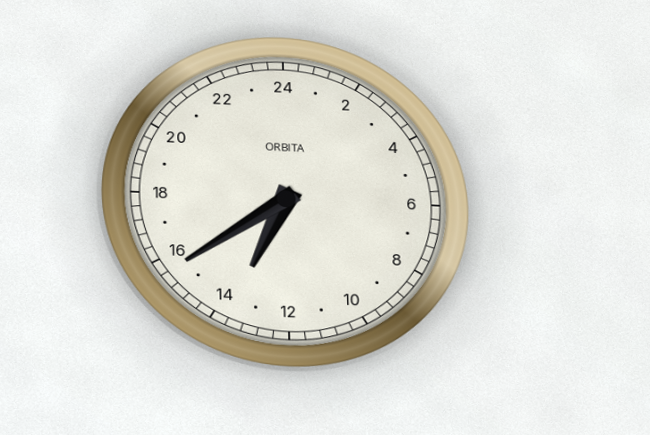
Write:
13,39
